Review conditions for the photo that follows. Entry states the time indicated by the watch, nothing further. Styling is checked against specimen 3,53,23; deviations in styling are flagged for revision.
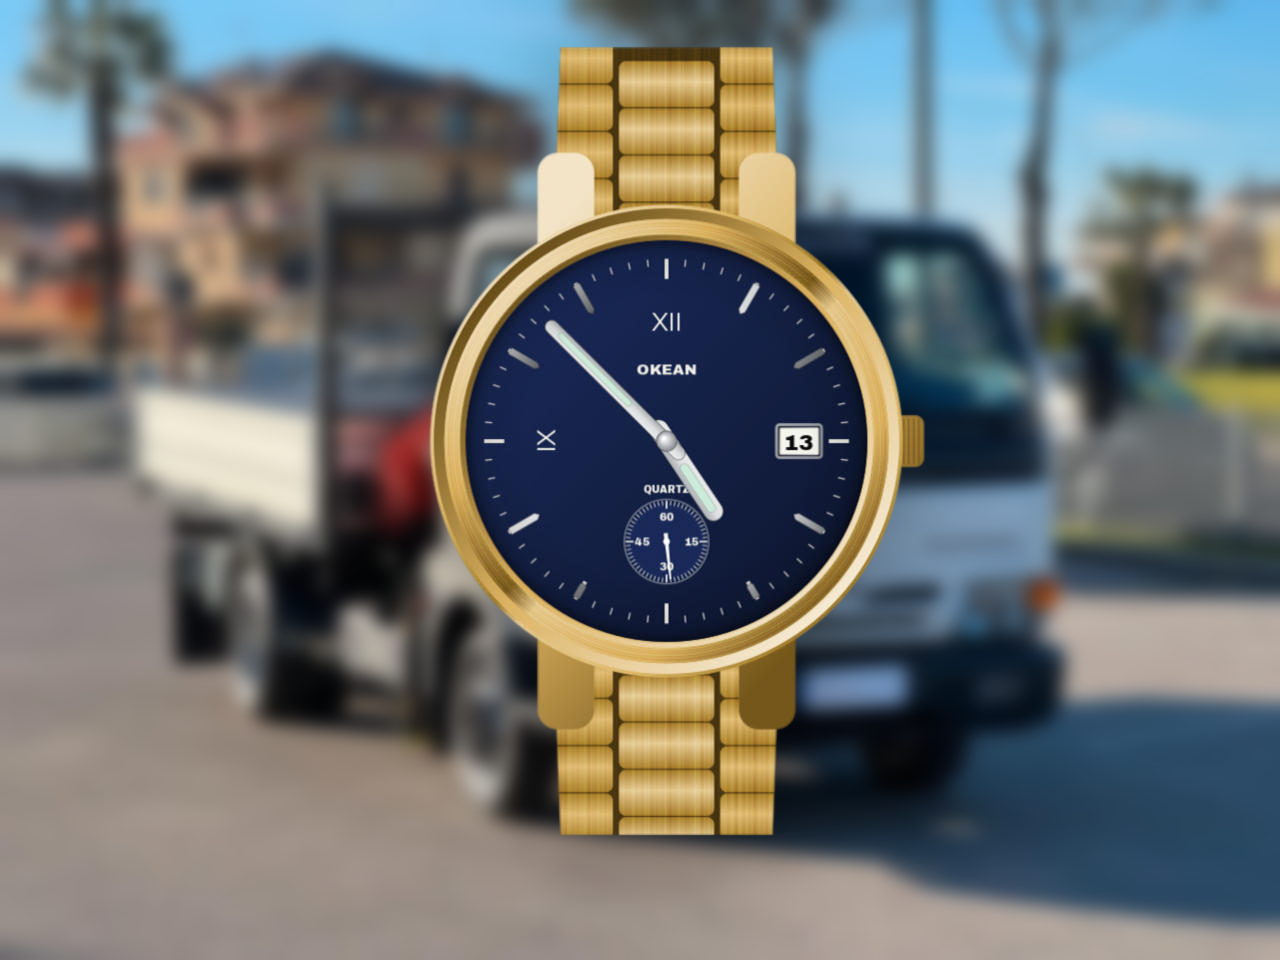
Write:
4,52,29
